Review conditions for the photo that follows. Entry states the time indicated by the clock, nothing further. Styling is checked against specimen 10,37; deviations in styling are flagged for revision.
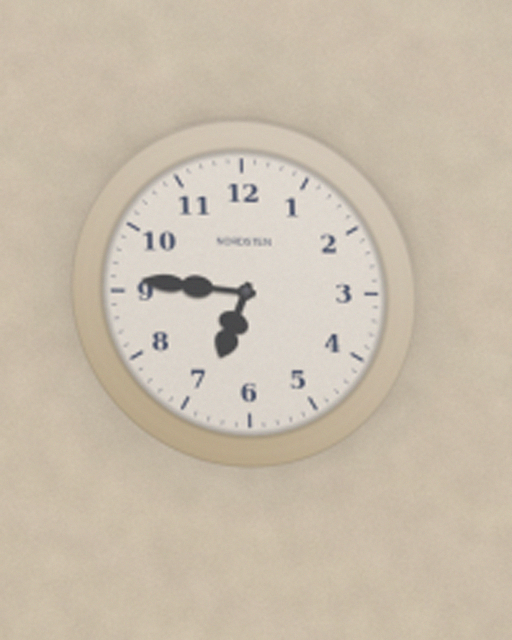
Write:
6,46
